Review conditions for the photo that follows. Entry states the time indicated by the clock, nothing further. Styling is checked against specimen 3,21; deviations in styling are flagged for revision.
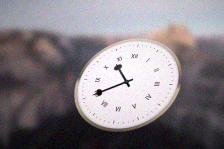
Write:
10,40
